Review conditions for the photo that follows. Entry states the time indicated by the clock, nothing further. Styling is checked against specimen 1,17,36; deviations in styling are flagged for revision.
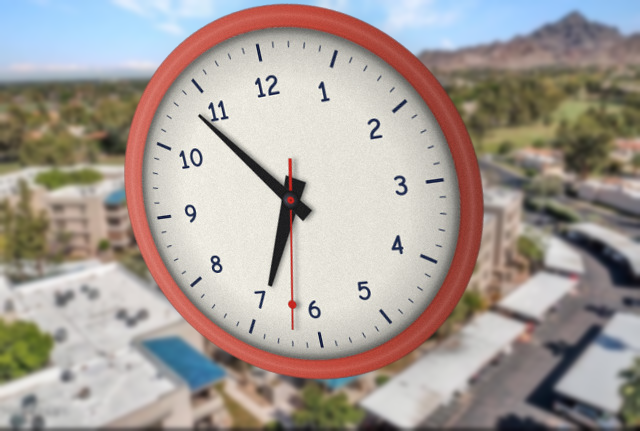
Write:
6,53,32
